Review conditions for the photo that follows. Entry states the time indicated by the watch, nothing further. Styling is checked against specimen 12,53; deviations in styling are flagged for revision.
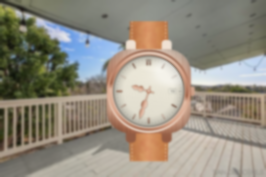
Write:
9,33
